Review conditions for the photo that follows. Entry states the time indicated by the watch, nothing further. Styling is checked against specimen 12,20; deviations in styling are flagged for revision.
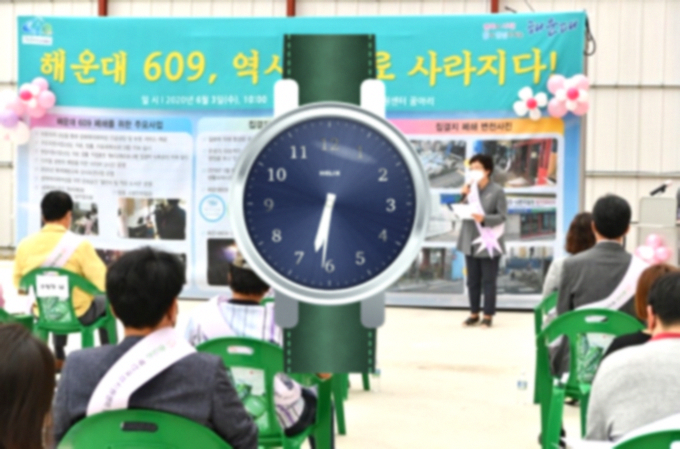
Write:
6,31
